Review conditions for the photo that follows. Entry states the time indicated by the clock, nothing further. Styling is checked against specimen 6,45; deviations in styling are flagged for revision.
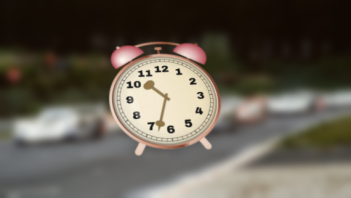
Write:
10,33
